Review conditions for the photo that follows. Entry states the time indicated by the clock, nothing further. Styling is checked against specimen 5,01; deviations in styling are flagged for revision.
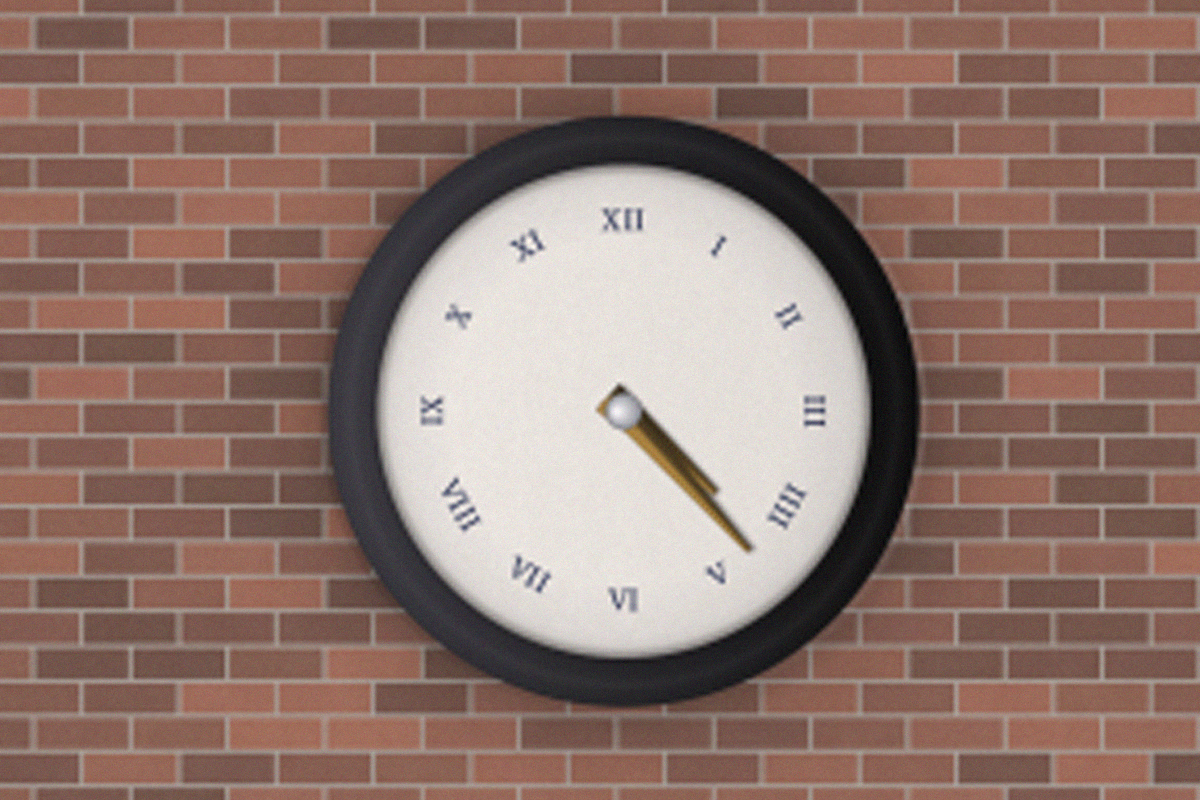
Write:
4,23
